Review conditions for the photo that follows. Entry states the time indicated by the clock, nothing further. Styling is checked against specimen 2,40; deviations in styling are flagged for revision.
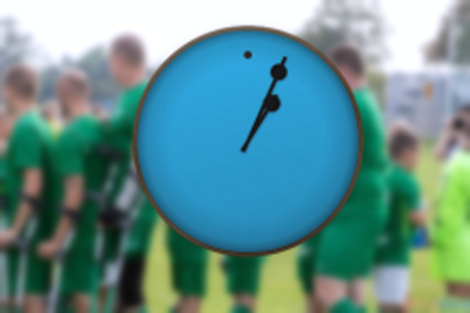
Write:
1,04
